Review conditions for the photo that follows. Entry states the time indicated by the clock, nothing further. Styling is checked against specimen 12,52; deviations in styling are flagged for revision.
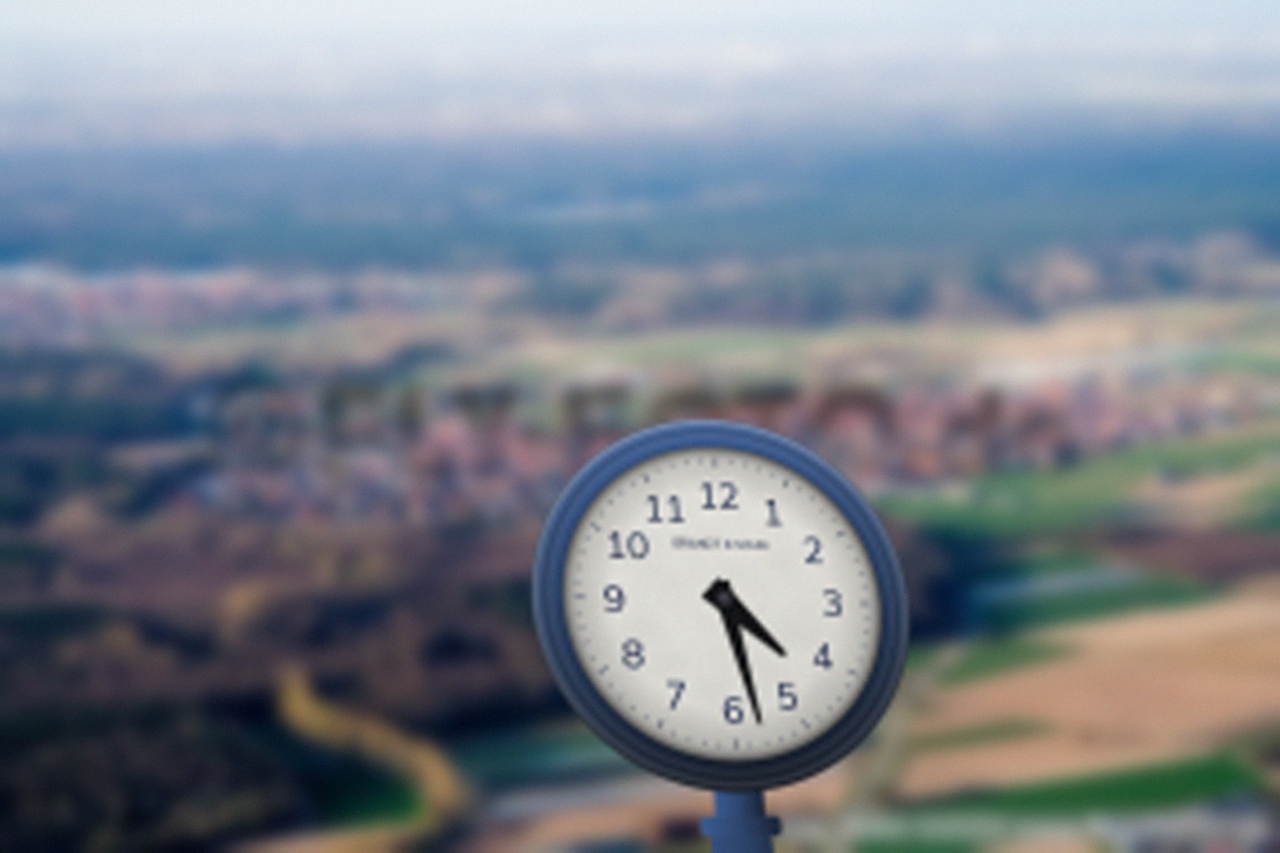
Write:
4,28
